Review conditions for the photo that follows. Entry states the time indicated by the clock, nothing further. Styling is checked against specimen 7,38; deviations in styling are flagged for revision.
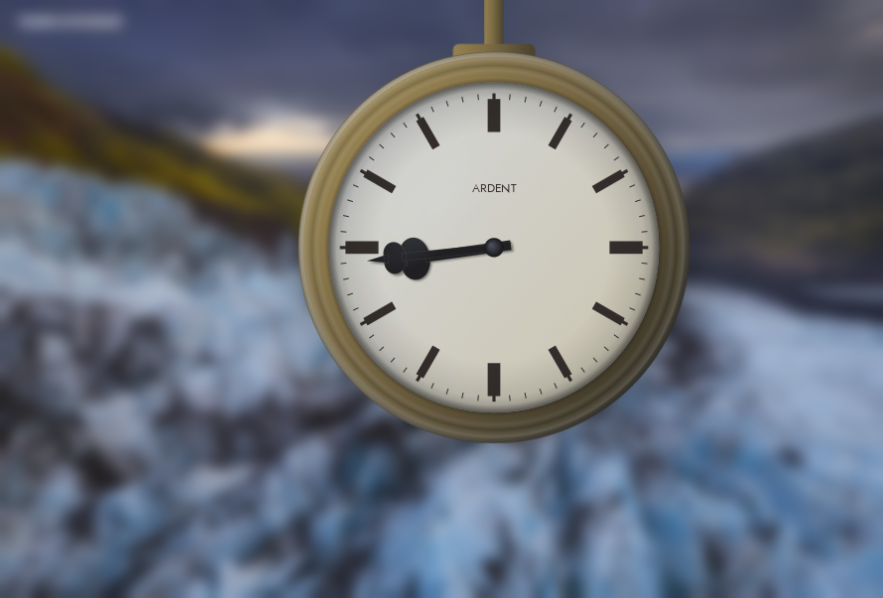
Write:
8,44
